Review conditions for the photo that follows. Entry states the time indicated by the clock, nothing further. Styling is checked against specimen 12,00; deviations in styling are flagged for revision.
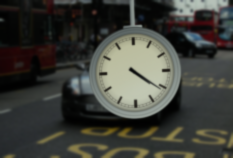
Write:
4,21
